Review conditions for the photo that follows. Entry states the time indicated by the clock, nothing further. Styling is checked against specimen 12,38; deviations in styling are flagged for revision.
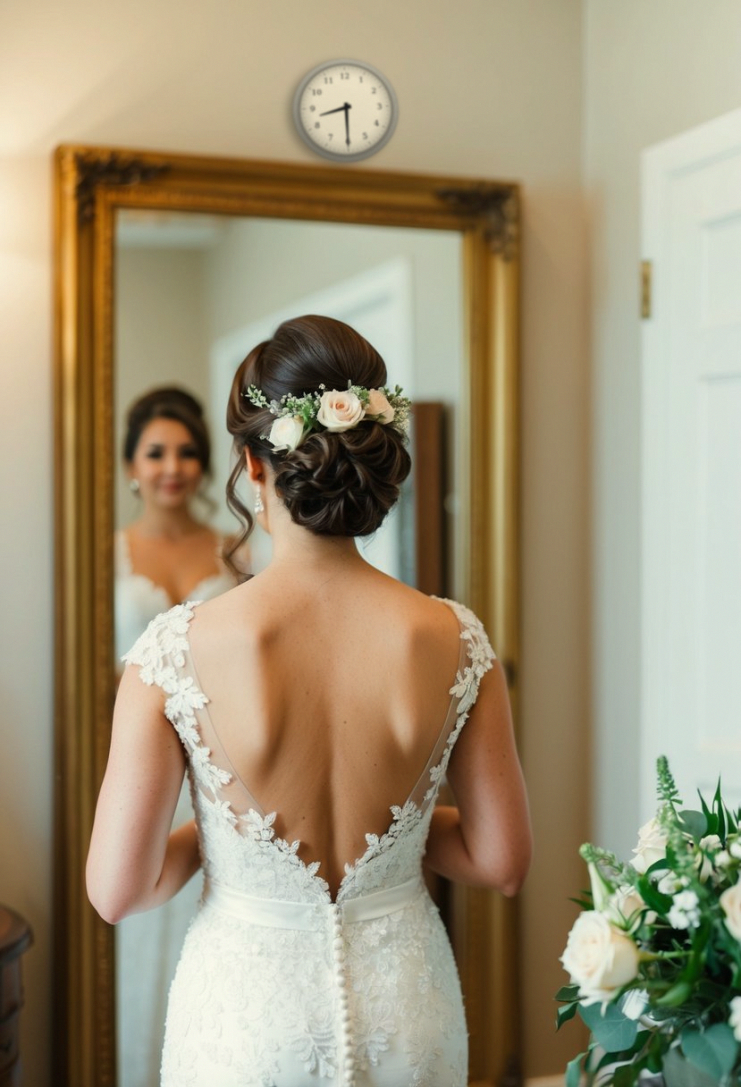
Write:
8,30
